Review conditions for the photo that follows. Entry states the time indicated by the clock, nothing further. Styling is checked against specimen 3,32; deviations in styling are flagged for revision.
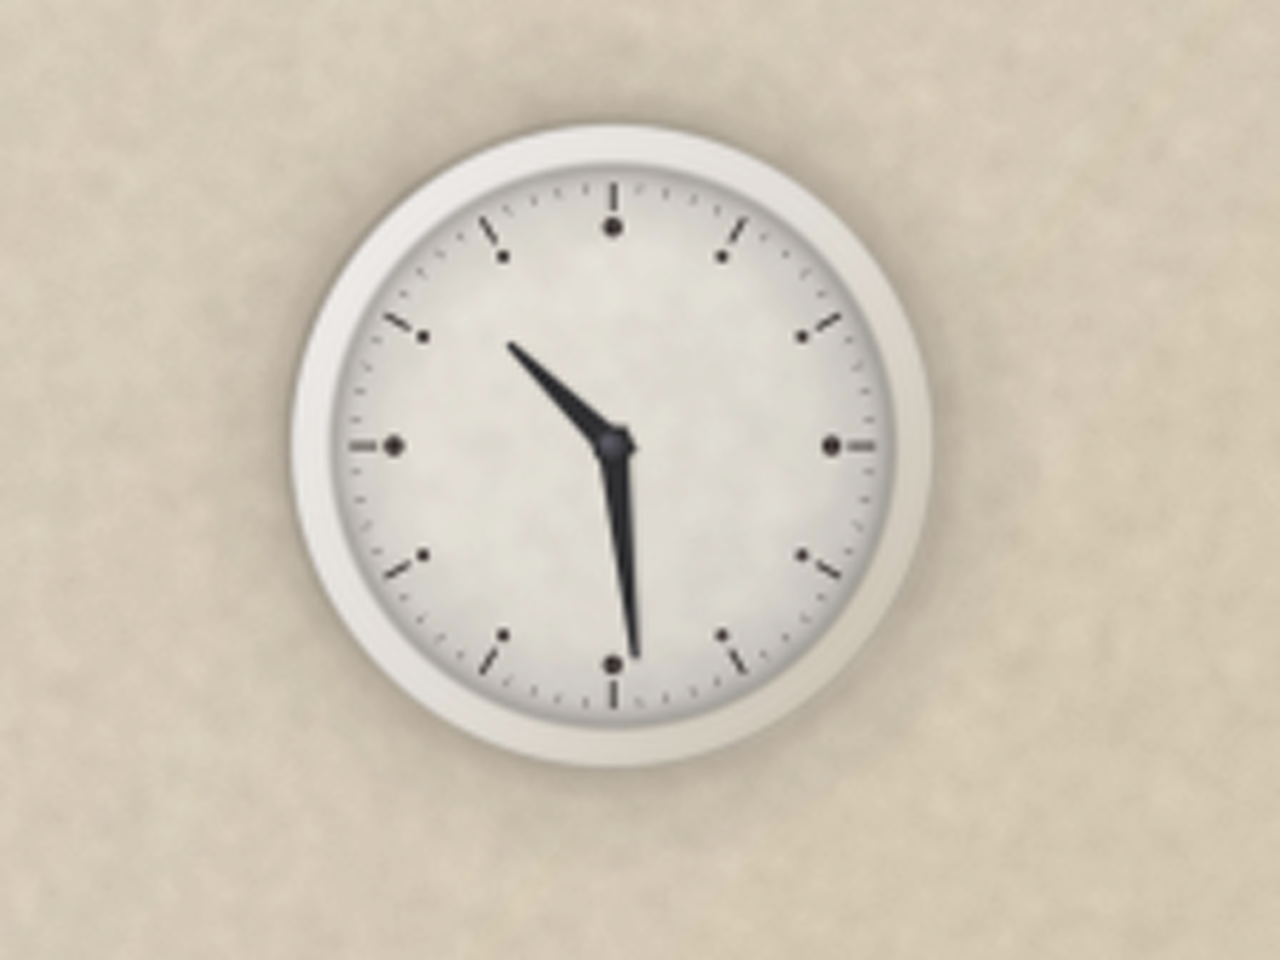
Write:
10,29
